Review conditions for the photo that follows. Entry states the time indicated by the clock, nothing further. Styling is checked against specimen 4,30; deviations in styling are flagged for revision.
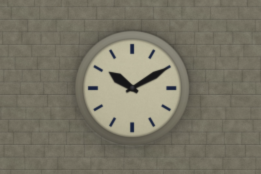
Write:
10,10
